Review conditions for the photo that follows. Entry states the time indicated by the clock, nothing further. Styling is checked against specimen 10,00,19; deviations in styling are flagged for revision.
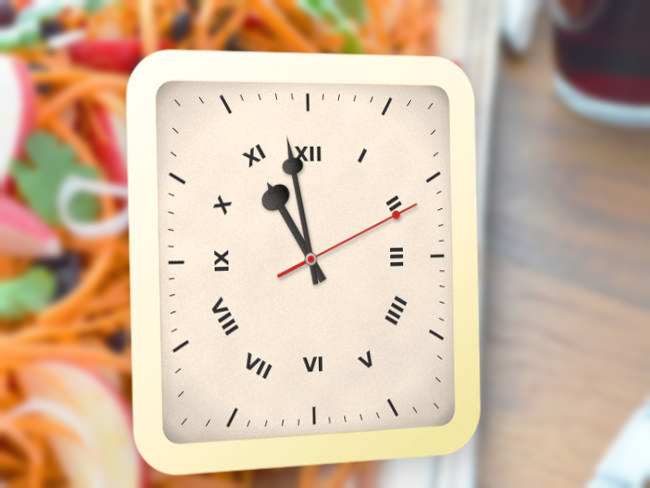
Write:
10,58,11
